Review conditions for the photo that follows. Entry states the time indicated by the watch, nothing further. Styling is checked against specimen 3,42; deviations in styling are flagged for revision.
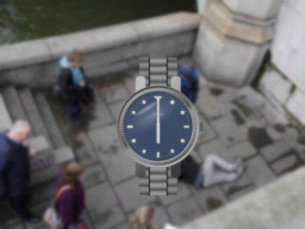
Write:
6,00
